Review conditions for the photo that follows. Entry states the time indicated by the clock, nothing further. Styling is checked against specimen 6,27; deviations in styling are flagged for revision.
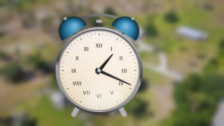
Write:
1,19
